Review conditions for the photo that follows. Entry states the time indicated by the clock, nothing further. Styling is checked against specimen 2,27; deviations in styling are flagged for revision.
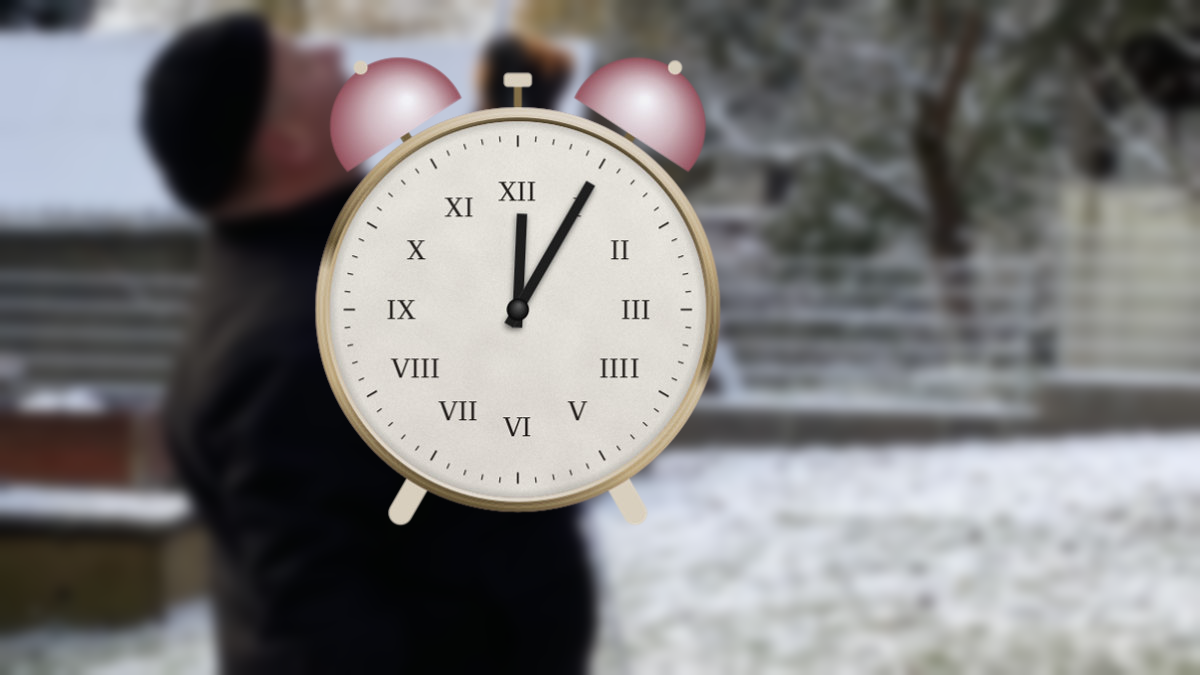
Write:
12,05
